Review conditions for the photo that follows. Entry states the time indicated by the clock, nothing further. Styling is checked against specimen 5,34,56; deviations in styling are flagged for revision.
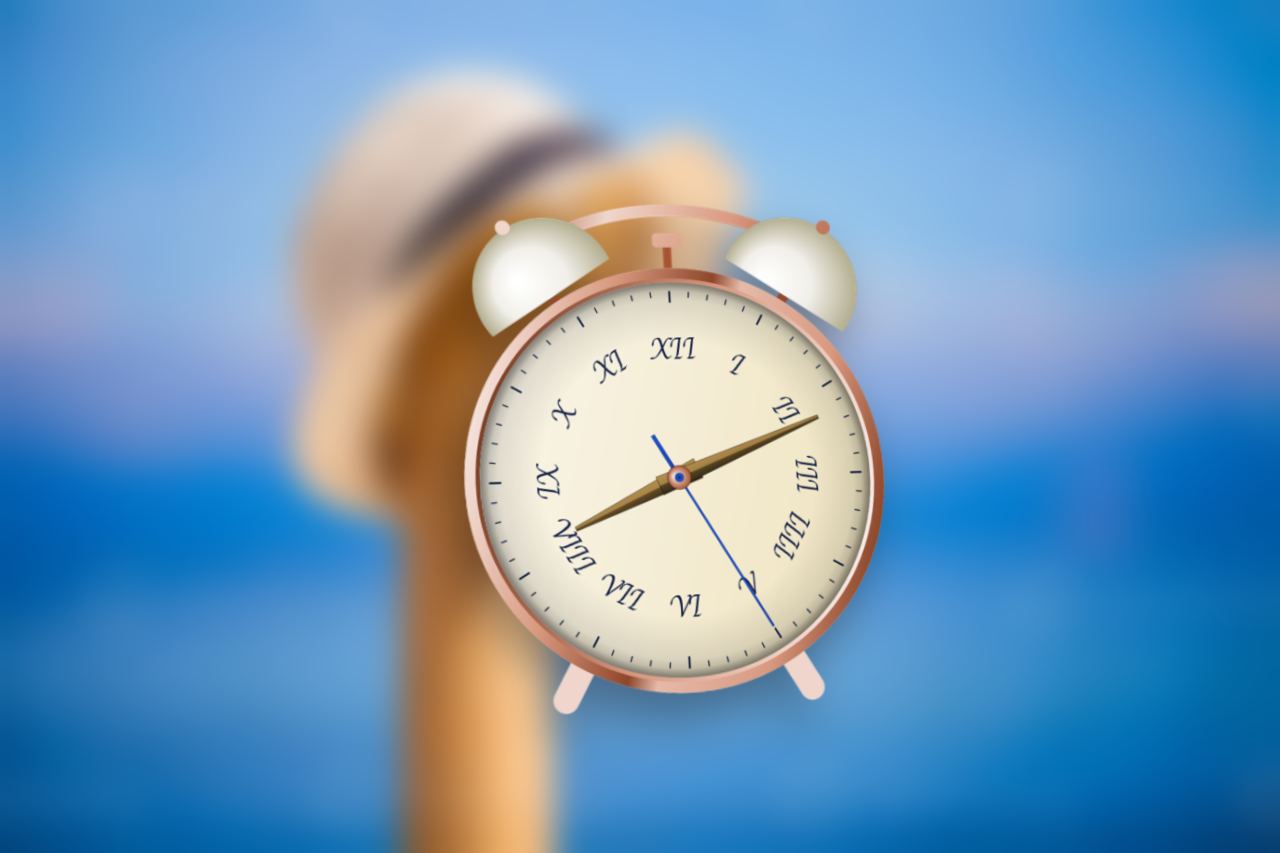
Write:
8,11,25
